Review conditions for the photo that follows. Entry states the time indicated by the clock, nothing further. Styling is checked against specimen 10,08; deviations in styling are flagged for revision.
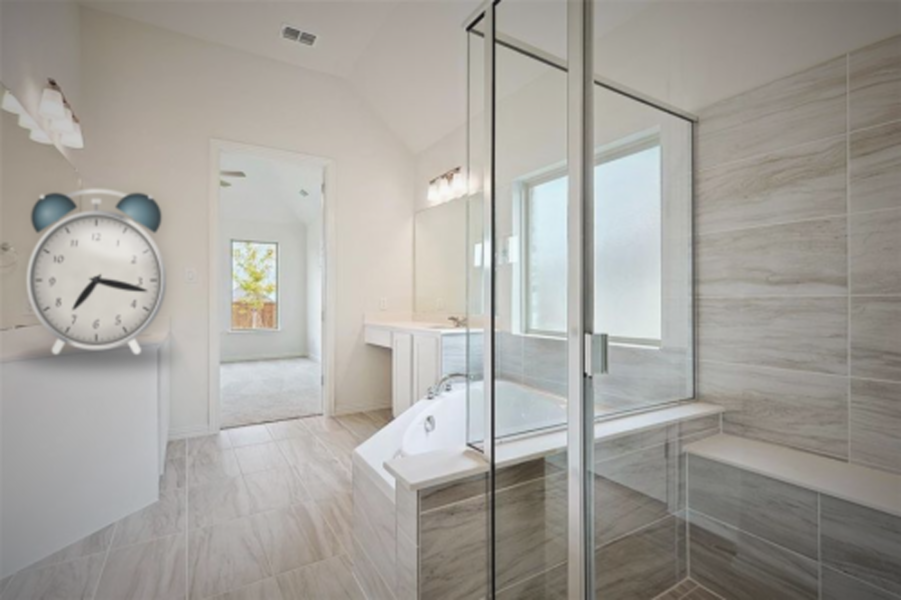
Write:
7,17
